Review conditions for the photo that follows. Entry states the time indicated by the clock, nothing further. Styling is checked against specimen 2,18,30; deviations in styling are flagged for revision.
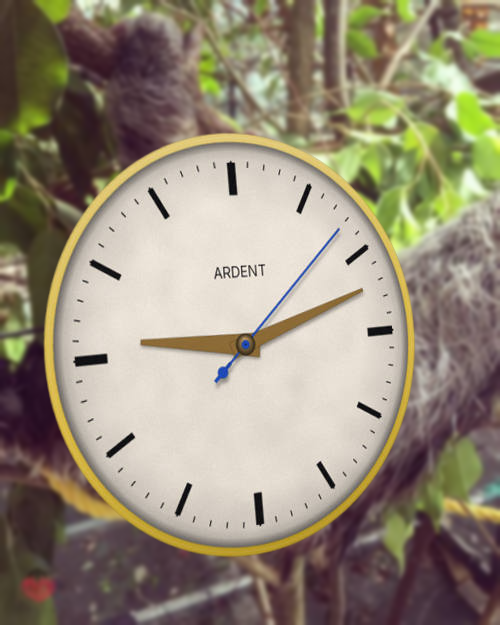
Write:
9,12,08
